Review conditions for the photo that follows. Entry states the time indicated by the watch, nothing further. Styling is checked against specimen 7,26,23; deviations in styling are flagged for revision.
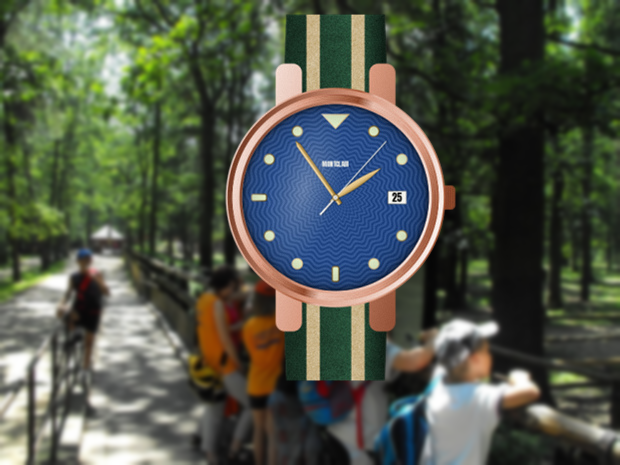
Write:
1,54,07
